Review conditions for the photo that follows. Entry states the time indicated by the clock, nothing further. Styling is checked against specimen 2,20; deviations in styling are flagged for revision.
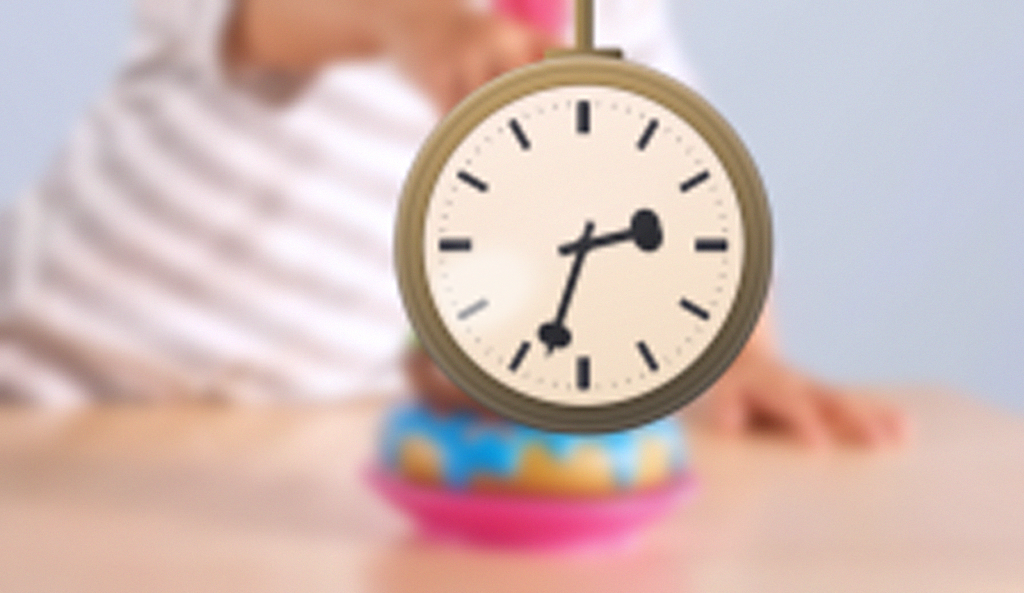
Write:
2,33
